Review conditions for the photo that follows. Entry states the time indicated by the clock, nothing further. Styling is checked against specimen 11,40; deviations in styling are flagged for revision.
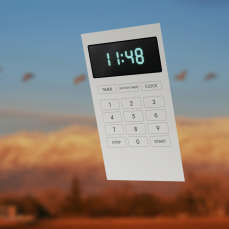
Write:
11,48
